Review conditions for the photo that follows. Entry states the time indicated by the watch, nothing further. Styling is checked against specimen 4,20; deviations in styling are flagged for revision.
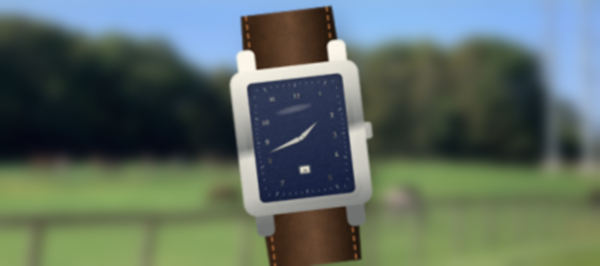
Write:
1,42
